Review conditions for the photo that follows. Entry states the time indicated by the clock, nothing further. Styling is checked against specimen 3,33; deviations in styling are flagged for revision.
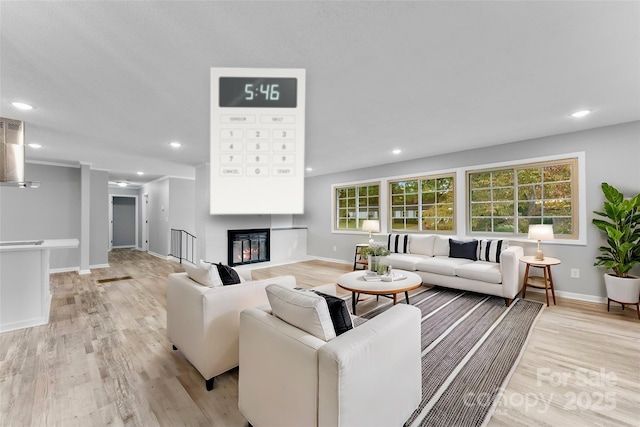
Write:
5,46
